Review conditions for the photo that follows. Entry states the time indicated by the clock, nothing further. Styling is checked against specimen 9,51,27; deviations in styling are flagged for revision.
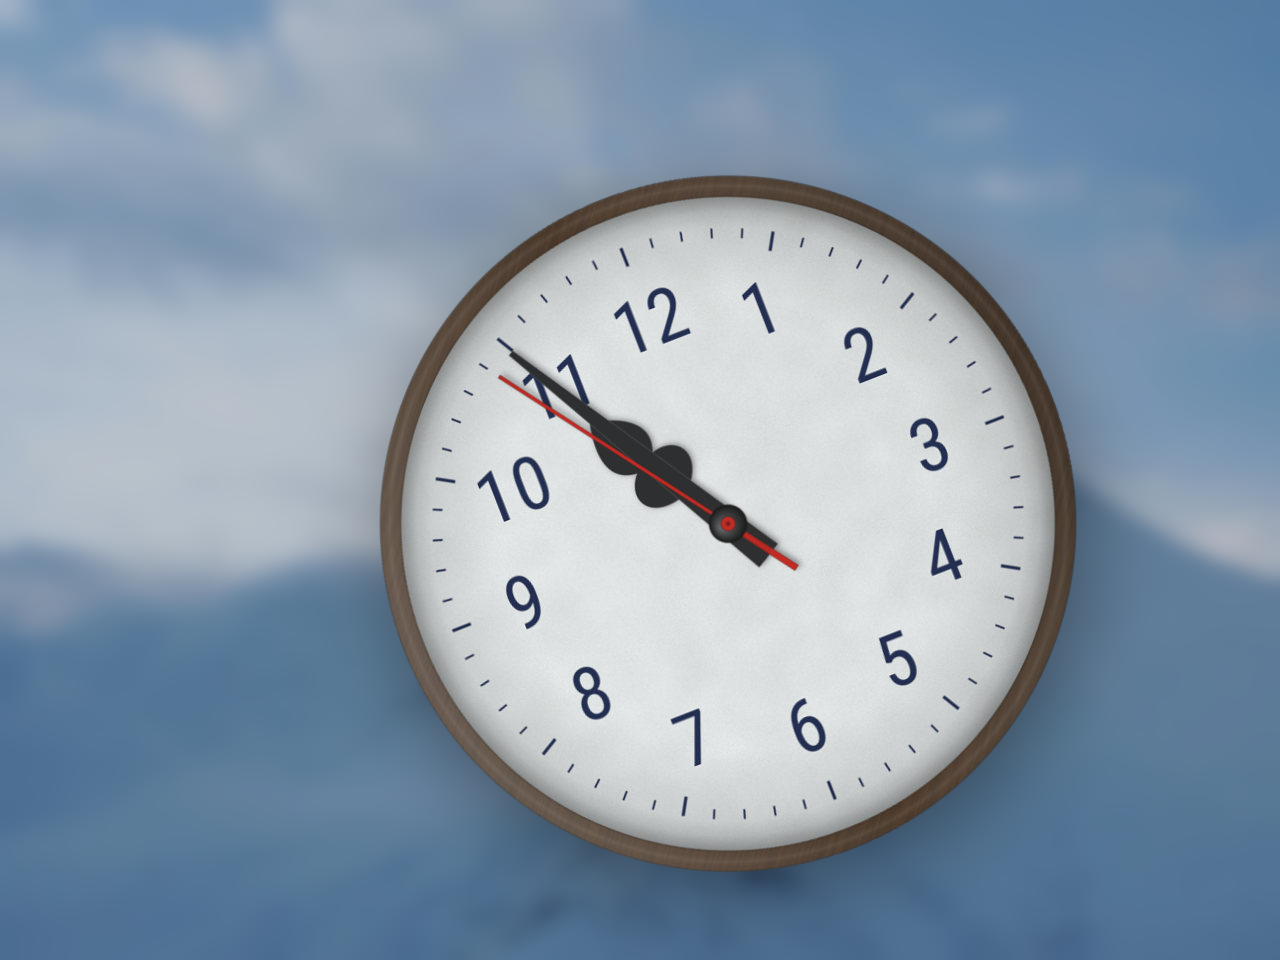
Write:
10,54,54
